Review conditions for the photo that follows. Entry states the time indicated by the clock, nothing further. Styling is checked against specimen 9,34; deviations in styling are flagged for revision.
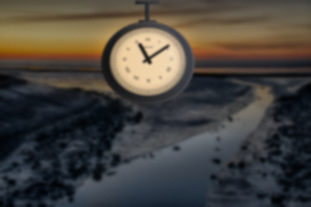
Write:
11,09
